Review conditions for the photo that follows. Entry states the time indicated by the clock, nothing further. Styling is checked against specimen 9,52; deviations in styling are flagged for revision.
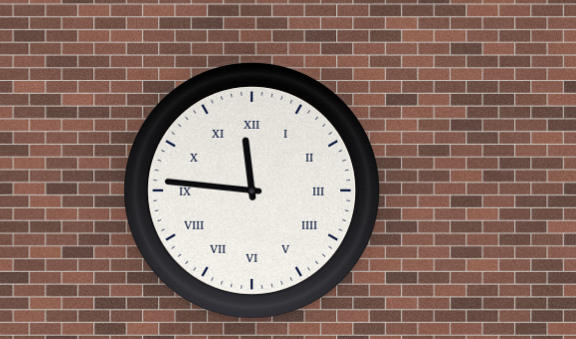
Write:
11,46
